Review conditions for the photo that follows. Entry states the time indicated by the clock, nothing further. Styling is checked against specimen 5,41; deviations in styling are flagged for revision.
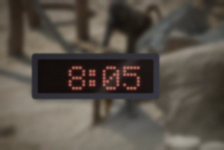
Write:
8,05
